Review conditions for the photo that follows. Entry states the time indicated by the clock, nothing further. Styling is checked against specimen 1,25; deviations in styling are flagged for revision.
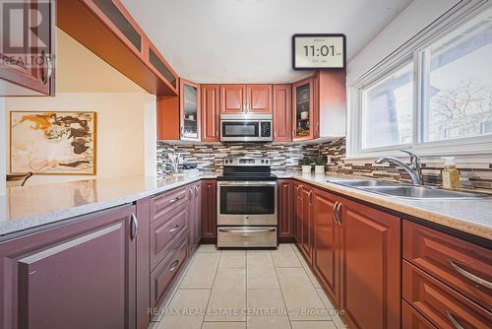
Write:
11,01
